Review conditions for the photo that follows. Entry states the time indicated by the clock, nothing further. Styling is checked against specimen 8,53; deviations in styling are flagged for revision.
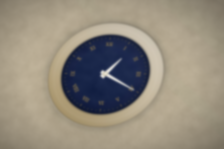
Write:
1,20
